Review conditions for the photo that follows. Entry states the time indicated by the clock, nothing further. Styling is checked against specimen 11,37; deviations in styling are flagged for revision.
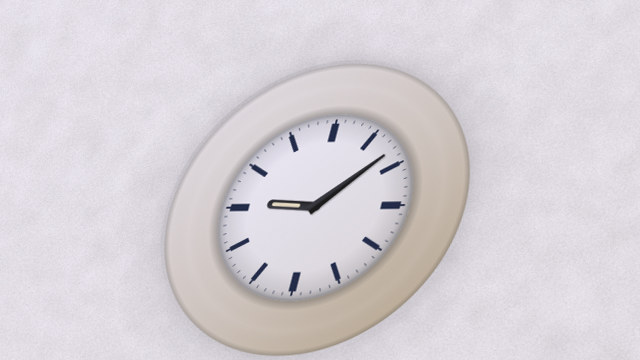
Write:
9,08
